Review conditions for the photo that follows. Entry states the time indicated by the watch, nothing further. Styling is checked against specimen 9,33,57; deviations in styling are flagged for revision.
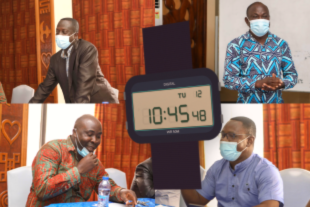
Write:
10,45,48
